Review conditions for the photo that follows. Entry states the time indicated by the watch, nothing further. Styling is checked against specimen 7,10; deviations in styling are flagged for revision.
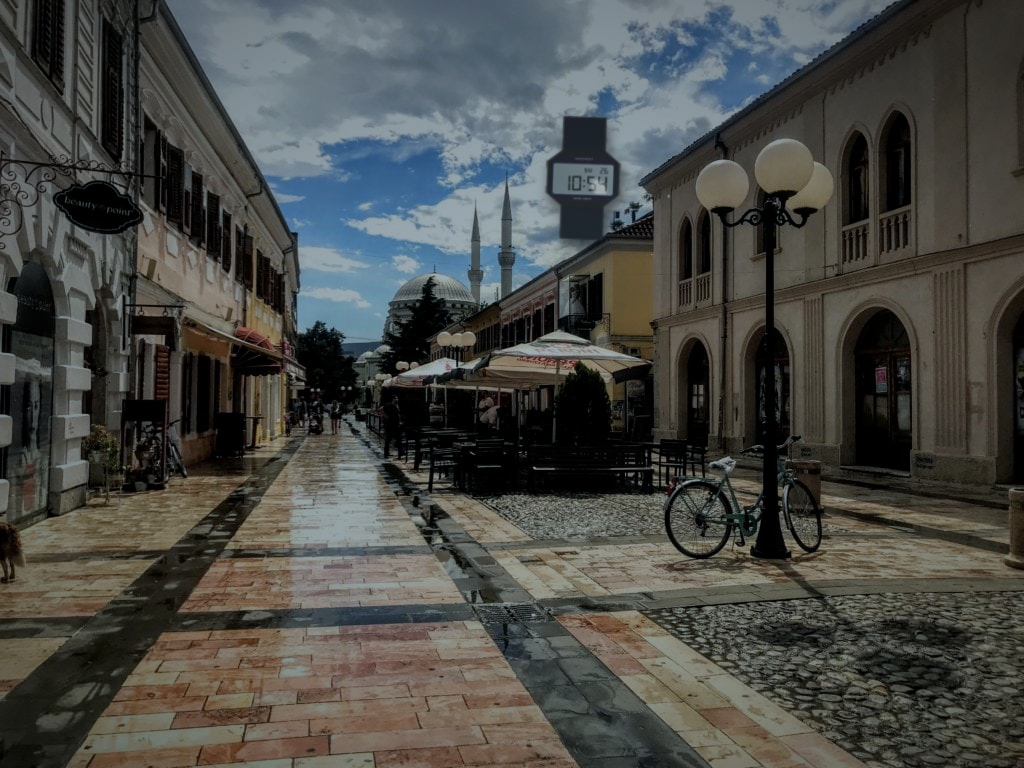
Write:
10,54
